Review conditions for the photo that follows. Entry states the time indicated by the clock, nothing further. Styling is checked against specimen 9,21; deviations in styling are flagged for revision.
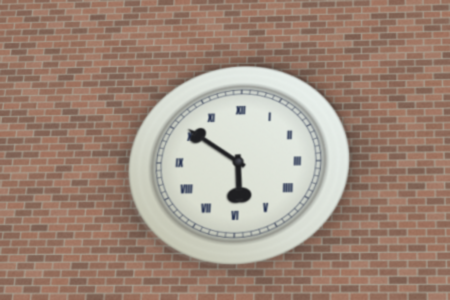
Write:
5,51
